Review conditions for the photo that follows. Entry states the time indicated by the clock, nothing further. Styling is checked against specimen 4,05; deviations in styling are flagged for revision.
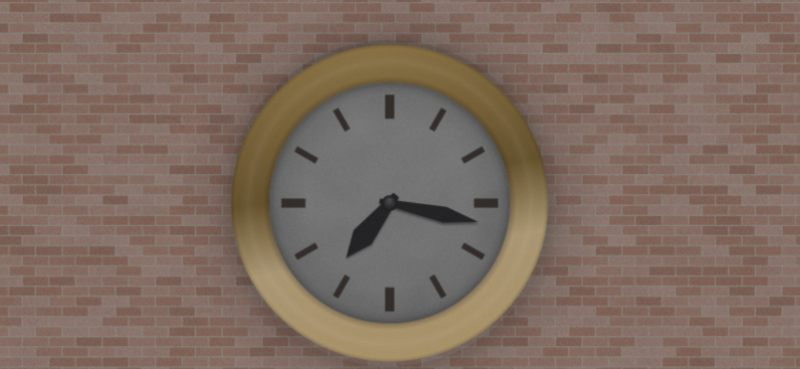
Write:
7,17
